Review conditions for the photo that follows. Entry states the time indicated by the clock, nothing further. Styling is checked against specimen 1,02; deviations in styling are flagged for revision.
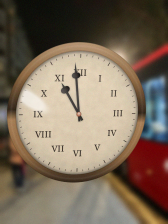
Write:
10,59
